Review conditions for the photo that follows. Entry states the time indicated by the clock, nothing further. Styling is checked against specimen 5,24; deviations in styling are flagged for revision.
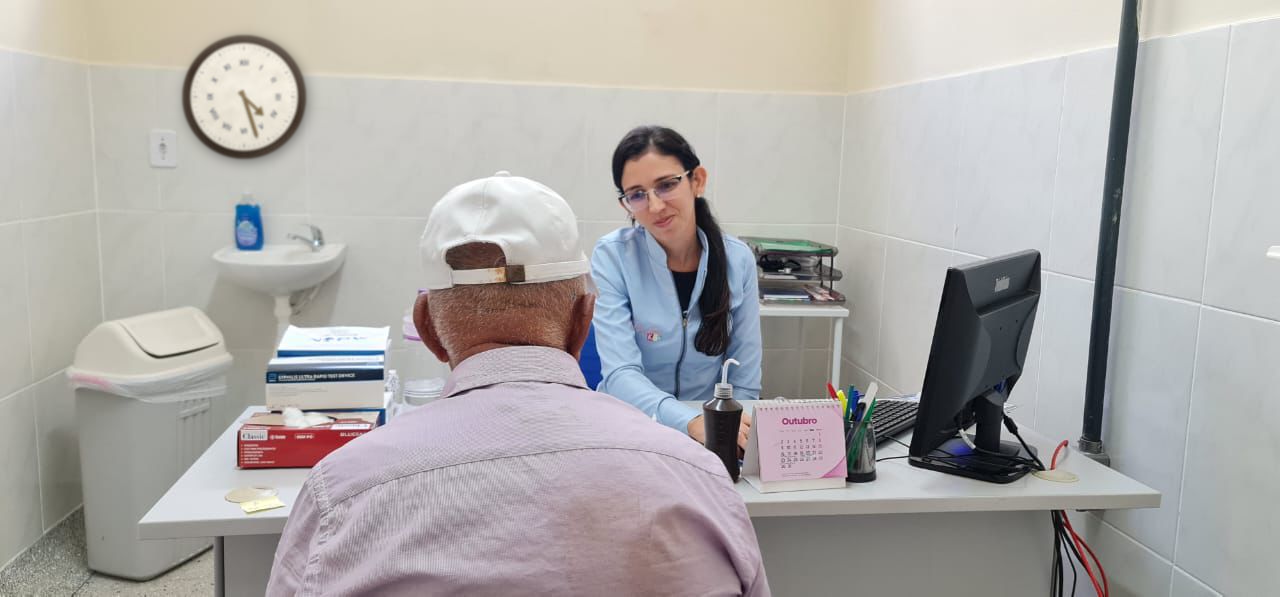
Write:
4,27
